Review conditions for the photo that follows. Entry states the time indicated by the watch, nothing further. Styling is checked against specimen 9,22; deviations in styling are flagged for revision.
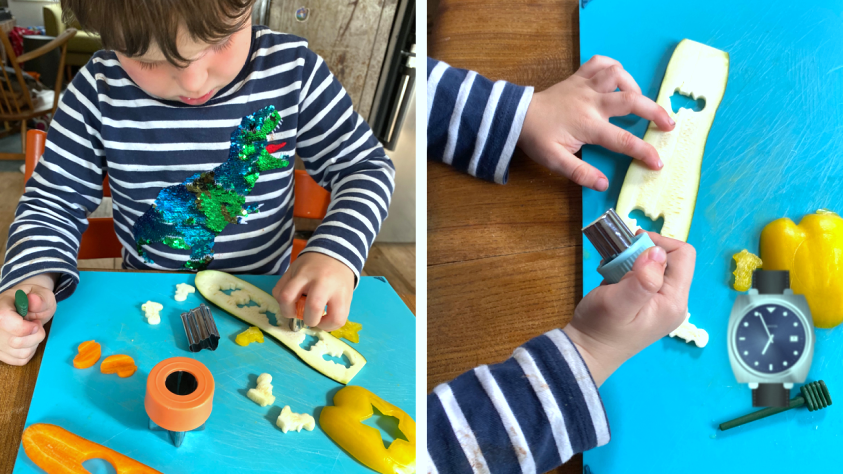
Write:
6,56
